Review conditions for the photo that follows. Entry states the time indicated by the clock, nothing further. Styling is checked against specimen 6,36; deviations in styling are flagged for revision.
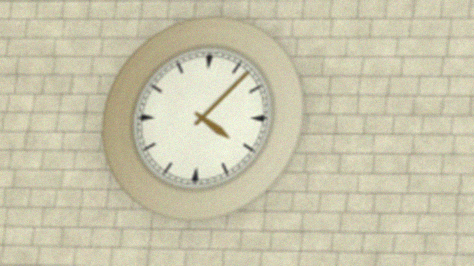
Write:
4,07
